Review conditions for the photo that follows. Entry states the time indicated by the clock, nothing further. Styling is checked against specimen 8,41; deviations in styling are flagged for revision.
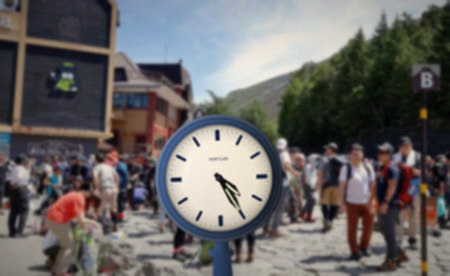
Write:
4,25
